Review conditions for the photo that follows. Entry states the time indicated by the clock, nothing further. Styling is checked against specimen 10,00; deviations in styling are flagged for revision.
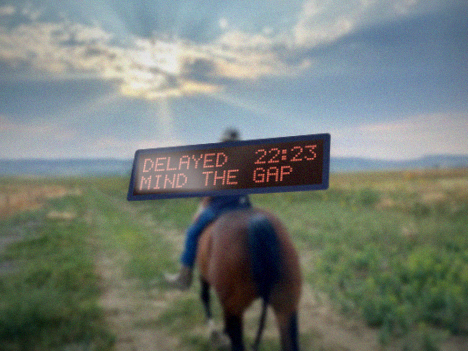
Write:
22,23
